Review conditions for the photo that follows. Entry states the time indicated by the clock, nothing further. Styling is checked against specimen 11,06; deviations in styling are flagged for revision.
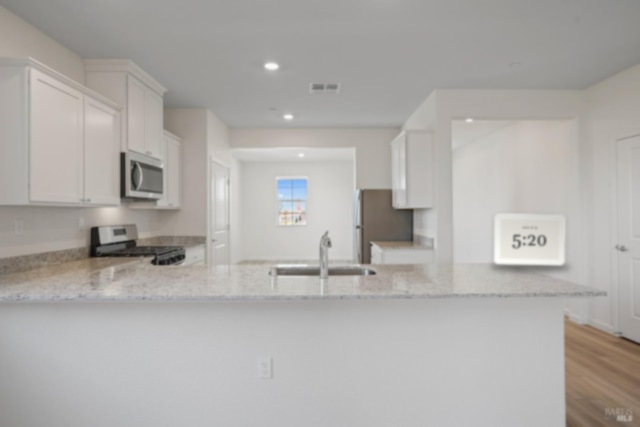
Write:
5,20
